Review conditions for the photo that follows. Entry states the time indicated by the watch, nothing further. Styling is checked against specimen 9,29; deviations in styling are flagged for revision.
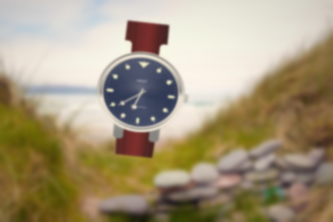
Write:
6,39
